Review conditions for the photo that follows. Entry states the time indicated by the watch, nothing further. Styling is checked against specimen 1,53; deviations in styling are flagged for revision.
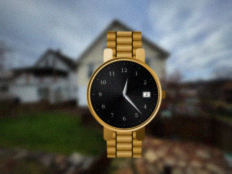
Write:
12,23
